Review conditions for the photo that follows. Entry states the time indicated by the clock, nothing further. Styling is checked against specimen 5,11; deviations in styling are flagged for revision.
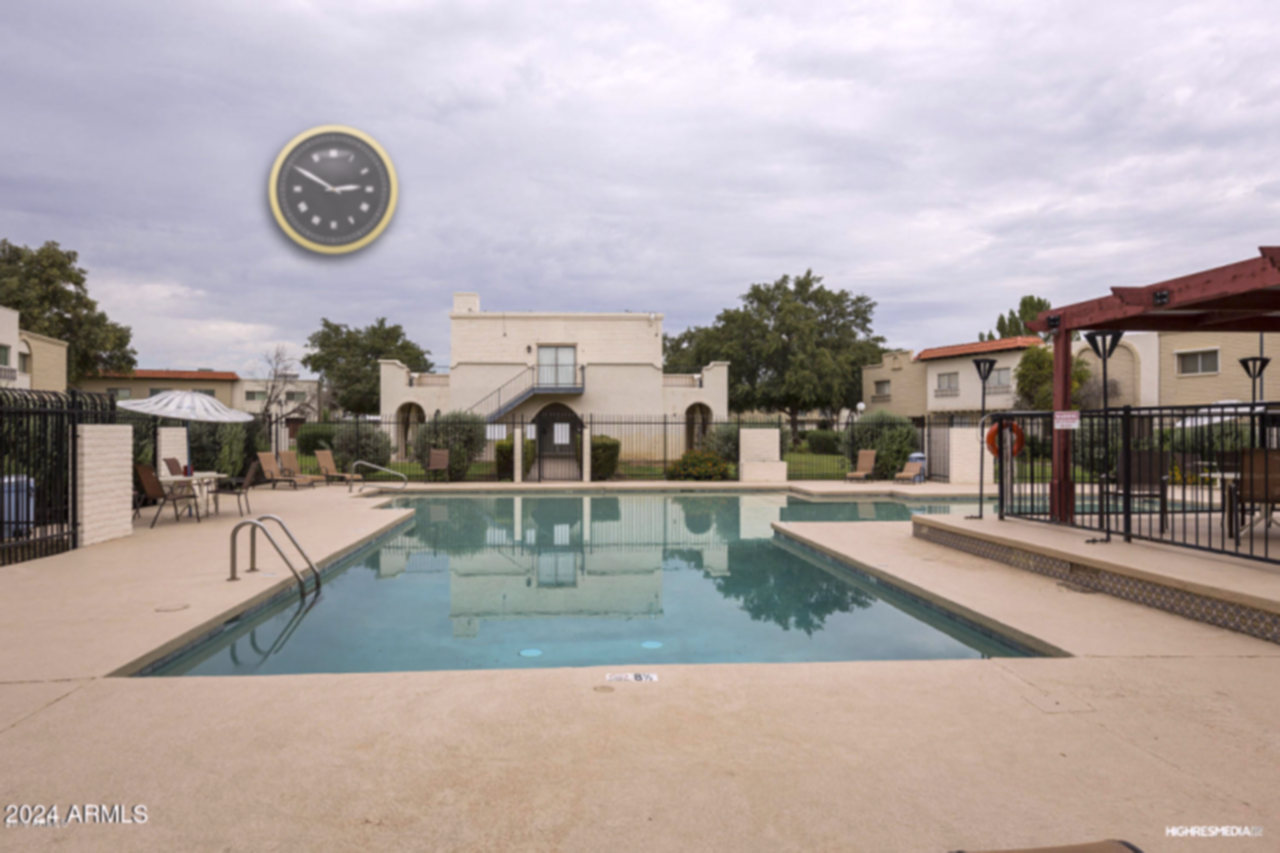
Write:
2,50
